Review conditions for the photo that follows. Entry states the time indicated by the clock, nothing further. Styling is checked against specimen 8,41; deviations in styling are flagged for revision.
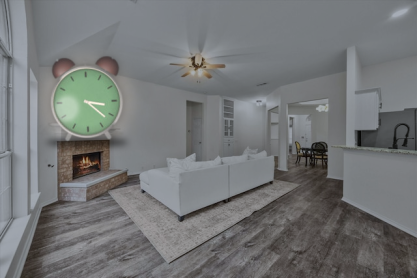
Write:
3,22
